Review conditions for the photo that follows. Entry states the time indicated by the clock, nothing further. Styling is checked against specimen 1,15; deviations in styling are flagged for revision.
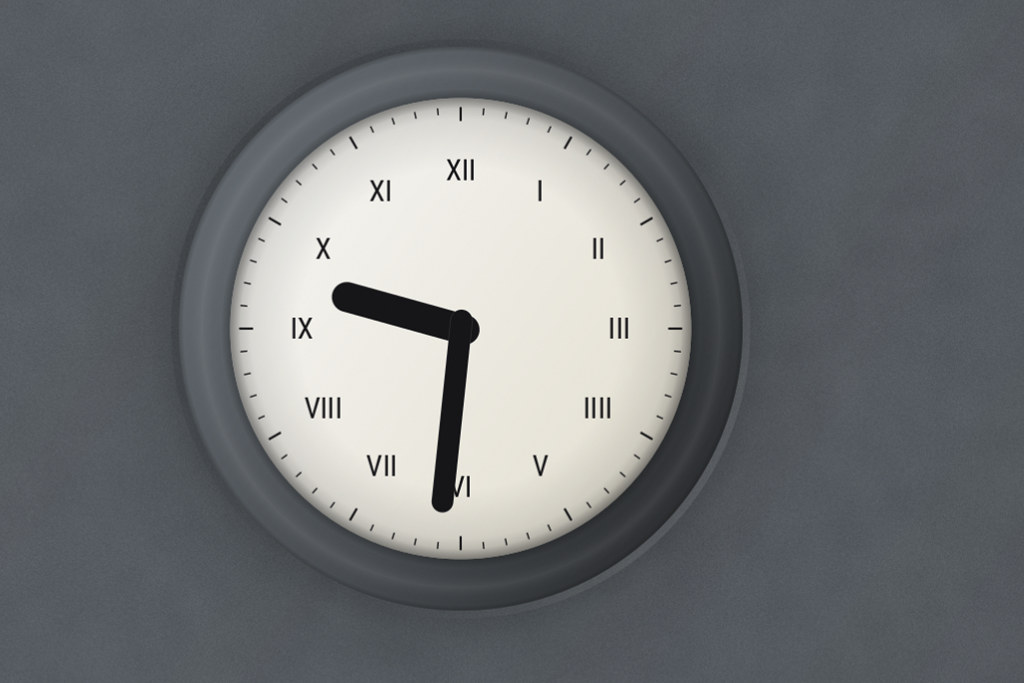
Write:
9,31
